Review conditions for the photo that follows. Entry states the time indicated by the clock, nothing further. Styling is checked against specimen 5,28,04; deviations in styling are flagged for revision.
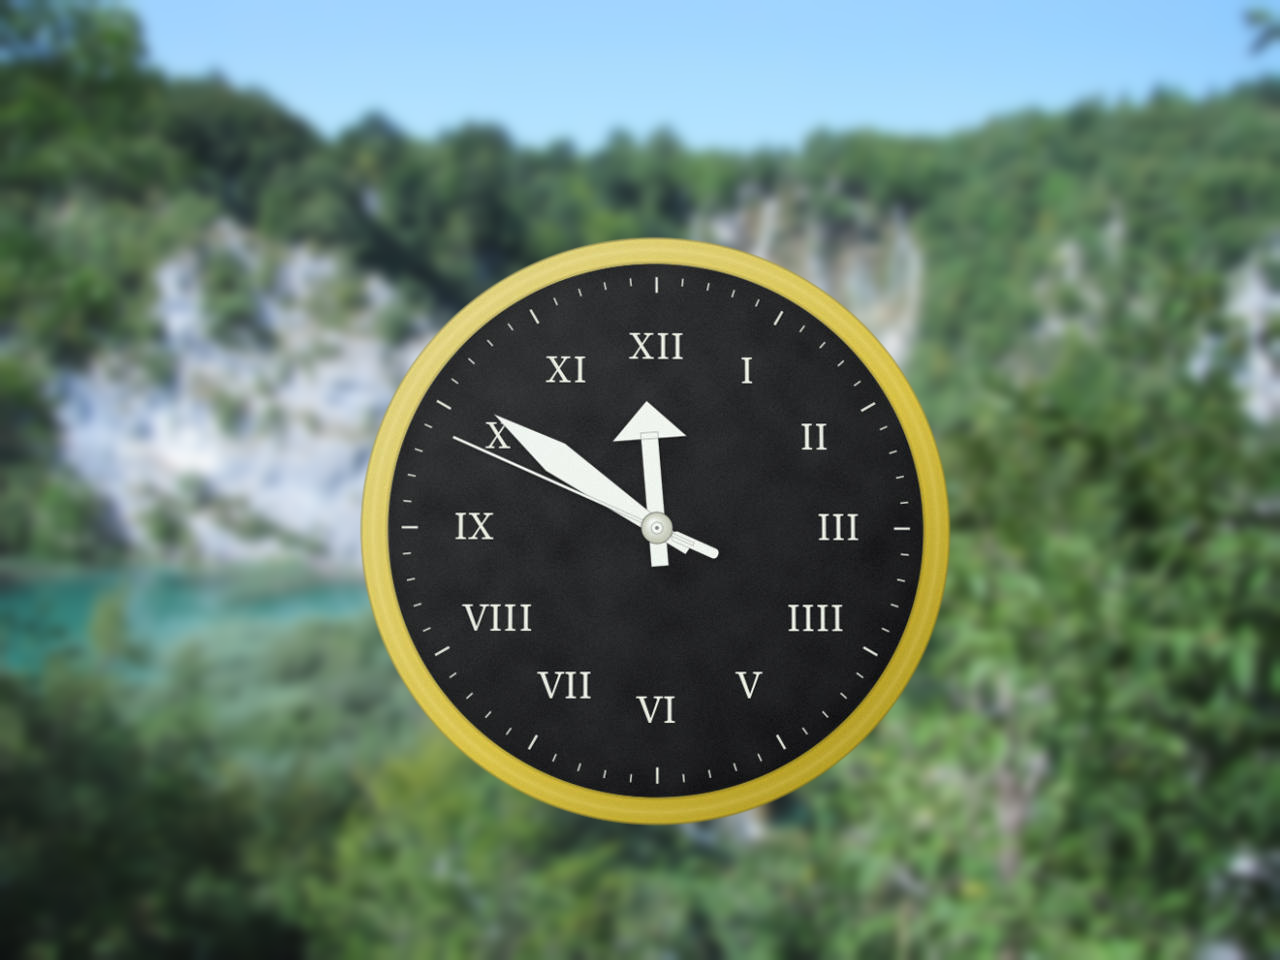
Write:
11,50,49
